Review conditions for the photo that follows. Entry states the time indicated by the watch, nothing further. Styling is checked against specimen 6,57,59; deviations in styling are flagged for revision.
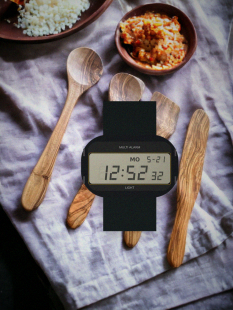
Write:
12,52,32
